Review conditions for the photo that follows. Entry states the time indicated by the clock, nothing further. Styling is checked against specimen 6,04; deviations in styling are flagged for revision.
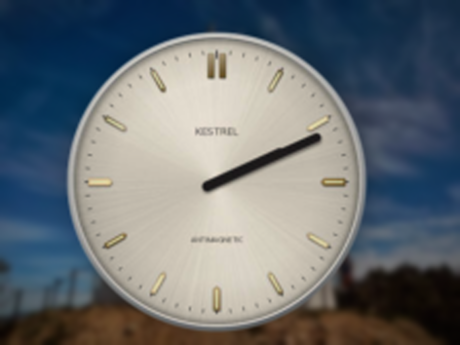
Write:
2,11
